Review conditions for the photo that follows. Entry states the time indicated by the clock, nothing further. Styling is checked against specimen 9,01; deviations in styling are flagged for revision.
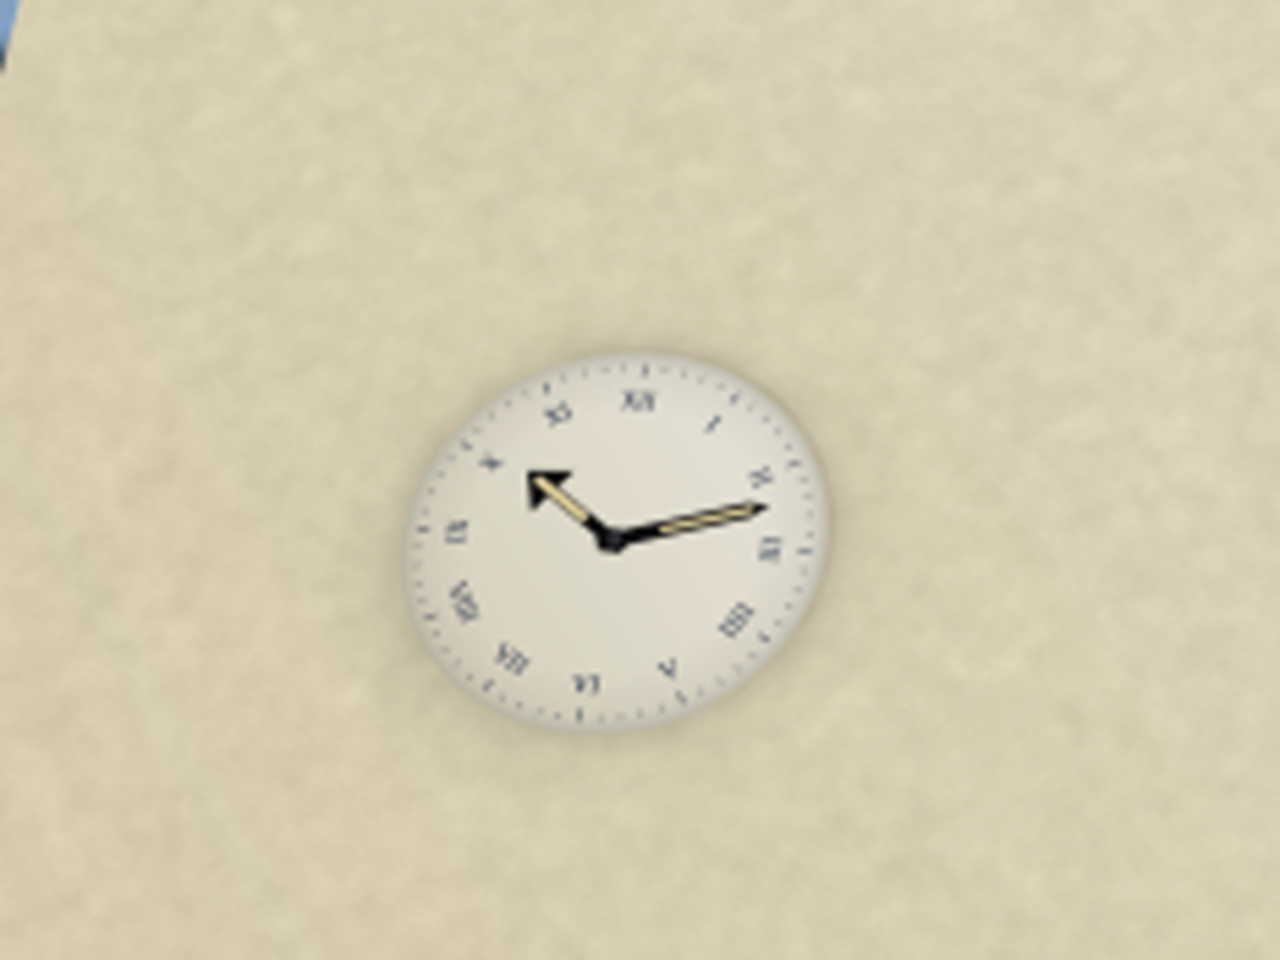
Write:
10,12
